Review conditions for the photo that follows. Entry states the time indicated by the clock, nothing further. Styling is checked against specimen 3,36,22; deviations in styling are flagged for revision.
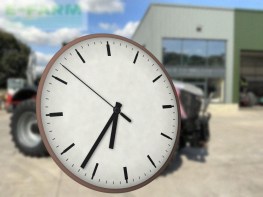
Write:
6,36,52
